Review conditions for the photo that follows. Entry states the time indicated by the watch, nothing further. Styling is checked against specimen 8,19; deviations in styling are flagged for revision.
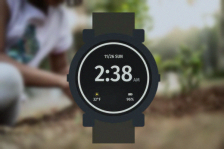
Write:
2,38
